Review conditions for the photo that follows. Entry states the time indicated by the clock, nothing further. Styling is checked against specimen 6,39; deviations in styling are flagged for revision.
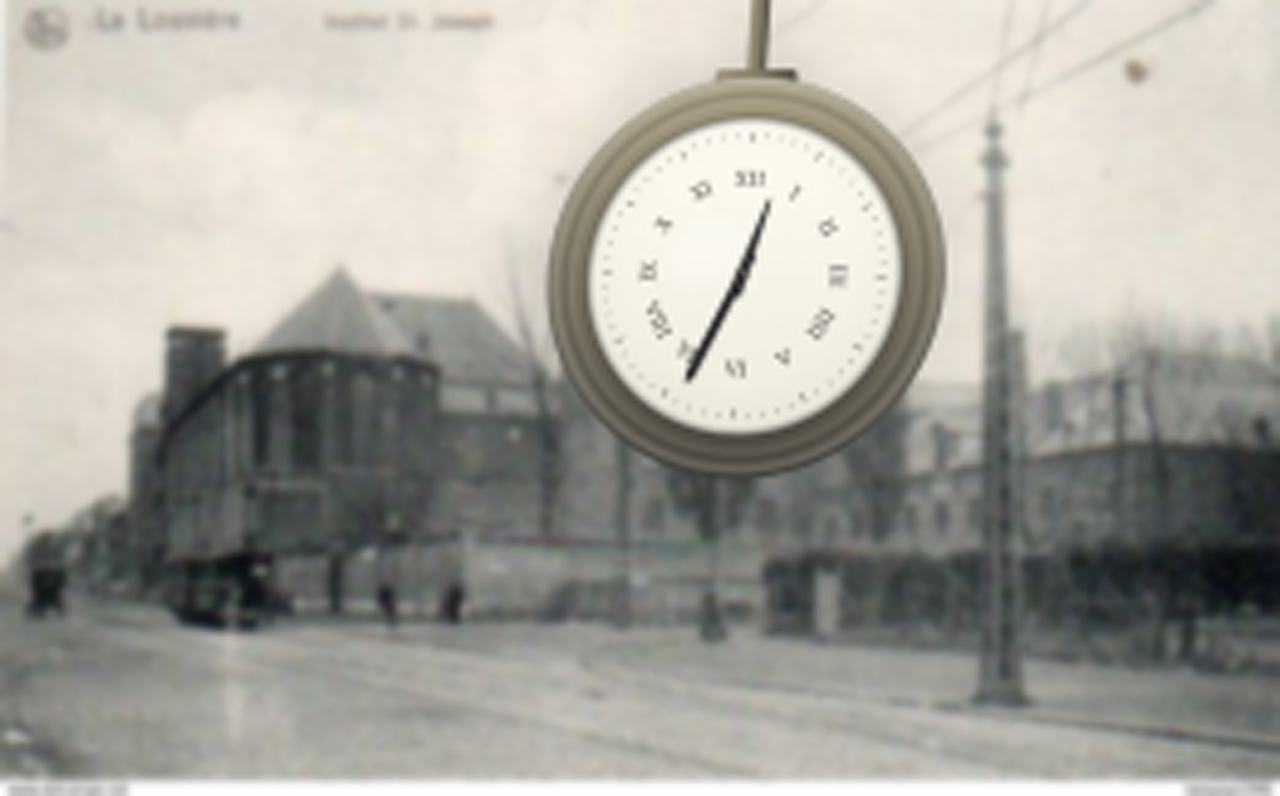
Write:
12,34
